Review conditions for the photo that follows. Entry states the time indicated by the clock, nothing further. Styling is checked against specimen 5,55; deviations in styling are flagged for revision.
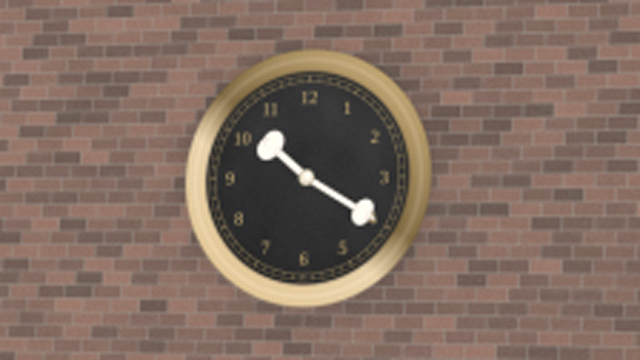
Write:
10,20
